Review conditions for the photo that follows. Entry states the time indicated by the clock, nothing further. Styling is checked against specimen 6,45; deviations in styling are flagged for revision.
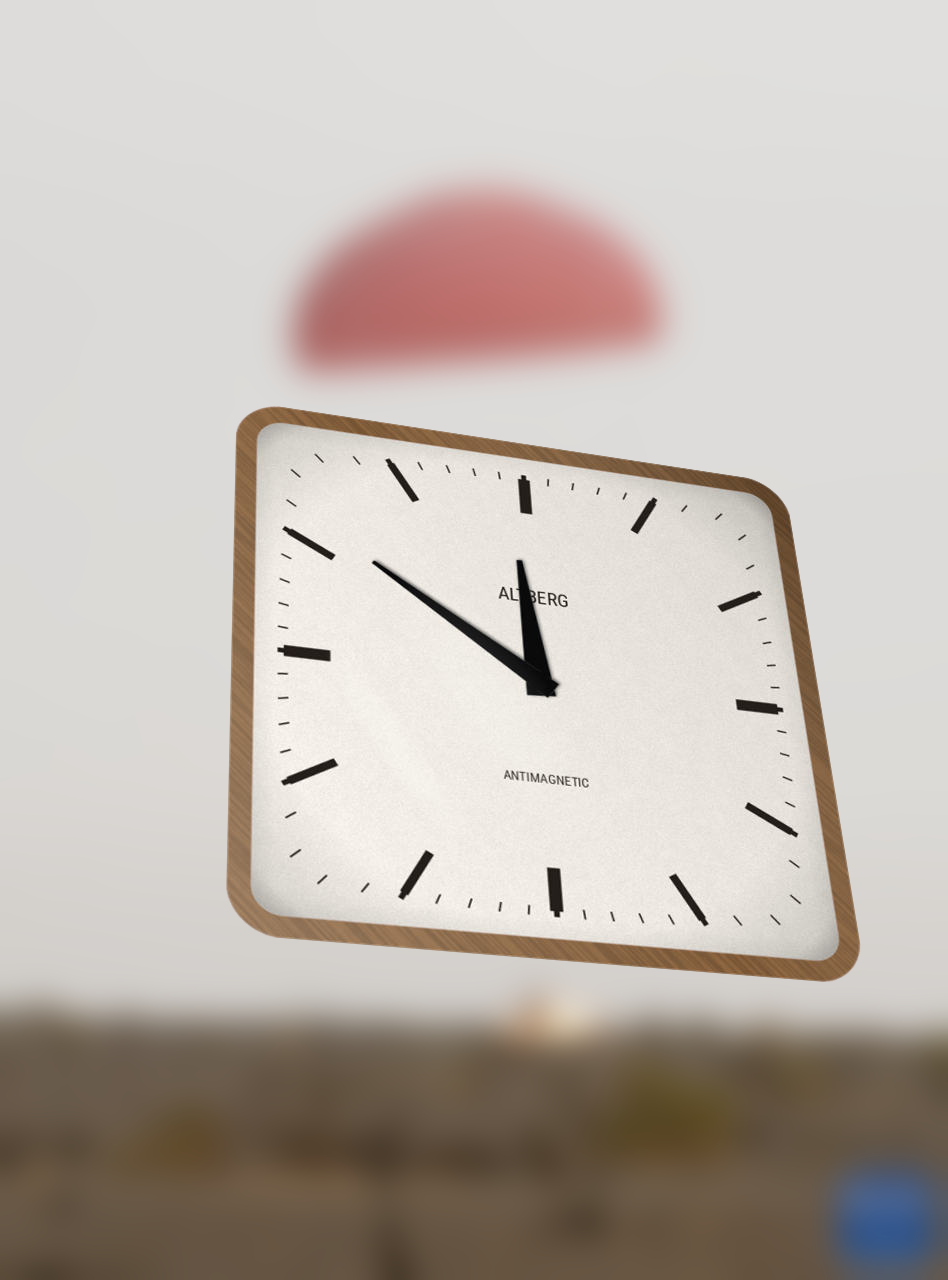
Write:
11,51
